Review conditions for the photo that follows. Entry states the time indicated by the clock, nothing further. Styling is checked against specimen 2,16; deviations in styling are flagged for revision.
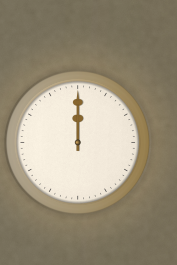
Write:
12,00
